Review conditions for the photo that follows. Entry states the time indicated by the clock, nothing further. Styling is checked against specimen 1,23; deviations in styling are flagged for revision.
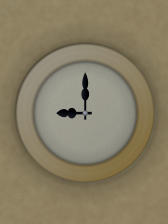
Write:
9,00
